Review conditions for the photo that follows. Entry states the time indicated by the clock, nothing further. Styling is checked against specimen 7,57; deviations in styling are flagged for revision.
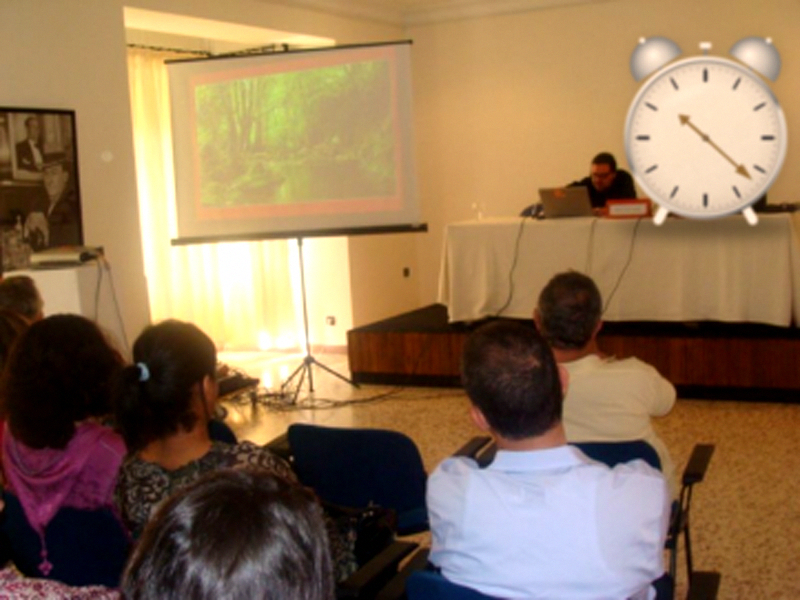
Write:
10,22
